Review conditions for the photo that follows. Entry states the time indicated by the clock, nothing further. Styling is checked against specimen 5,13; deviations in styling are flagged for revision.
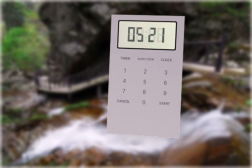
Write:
5,21
